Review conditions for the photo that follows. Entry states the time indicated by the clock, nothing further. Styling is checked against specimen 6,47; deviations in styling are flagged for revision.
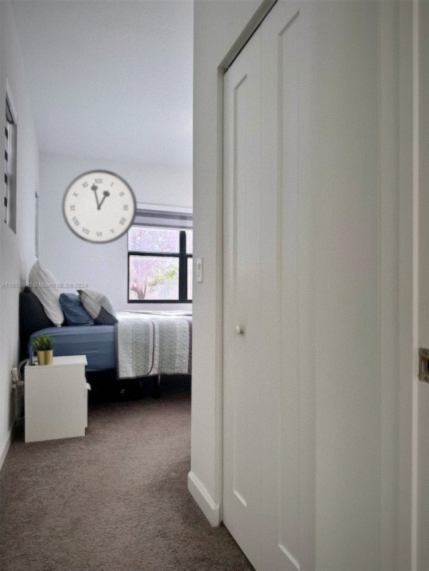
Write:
12,58
